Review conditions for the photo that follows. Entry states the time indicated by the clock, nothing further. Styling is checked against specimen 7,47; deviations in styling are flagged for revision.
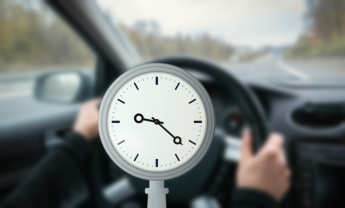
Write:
9,22
